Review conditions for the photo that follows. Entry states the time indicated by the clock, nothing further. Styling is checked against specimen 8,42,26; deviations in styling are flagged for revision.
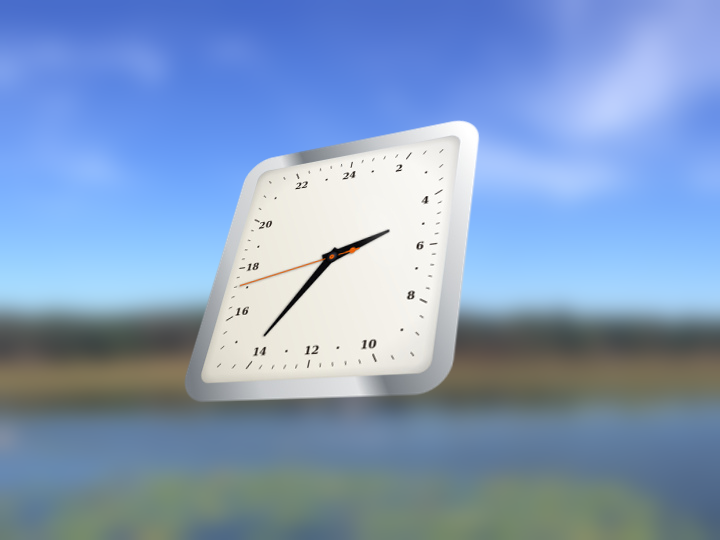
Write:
4,35,43
